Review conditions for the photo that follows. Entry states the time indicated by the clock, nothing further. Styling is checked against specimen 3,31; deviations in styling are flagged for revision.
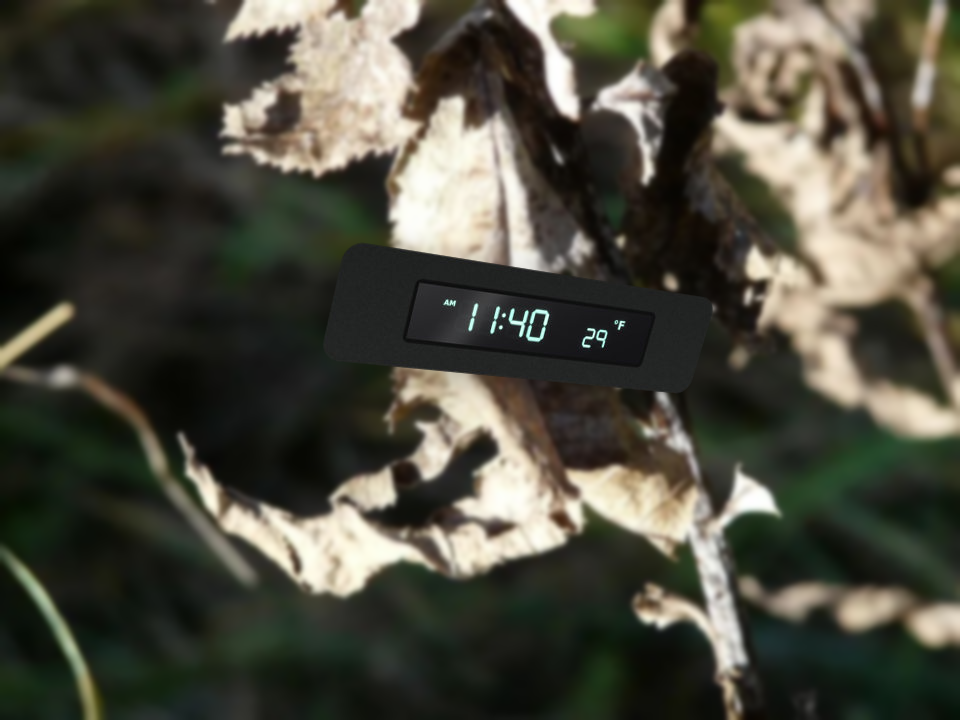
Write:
11,40
